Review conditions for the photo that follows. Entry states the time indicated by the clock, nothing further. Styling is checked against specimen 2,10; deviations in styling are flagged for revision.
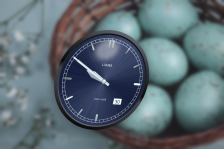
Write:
9,50
